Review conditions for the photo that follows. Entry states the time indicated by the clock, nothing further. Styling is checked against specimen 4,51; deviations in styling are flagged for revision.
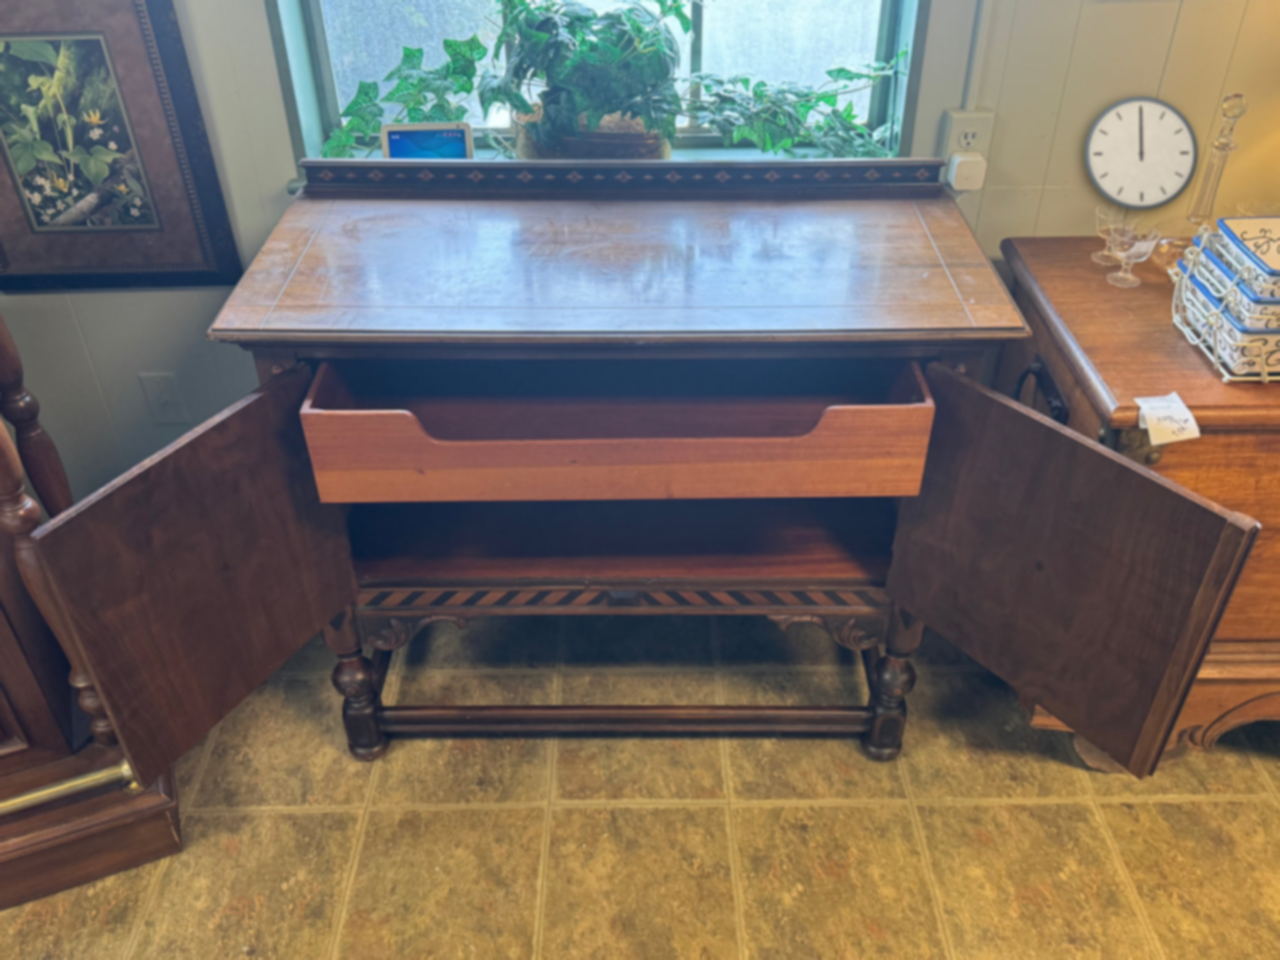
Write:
12,00
